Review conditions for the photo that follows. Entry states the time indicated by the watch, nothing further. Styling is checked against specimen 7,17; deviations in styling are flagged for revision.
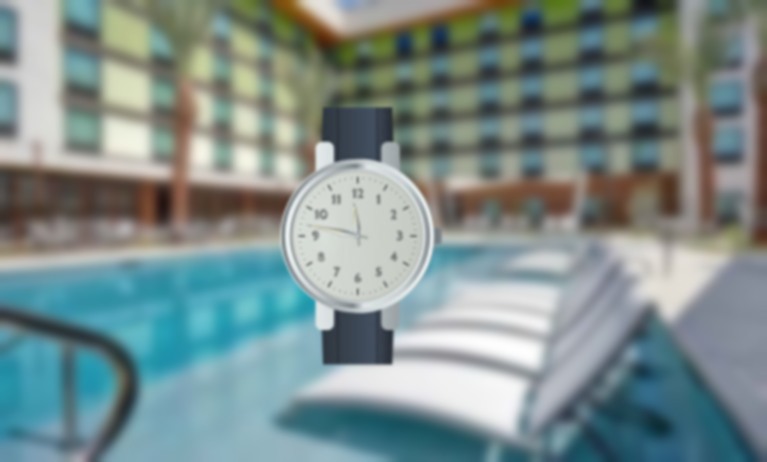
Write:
11,47
